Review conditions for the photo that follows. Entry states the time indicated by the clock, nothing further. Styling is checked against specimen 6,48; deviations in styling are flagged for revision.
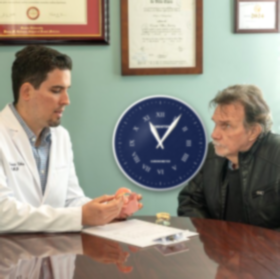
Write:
11,06
